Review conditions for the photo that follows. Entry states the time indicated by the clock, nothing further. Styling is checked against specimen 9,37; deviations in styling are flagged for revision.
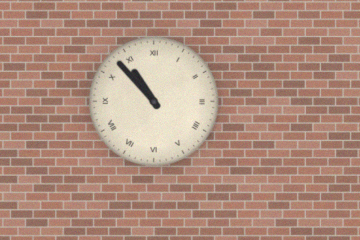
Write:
10,53
